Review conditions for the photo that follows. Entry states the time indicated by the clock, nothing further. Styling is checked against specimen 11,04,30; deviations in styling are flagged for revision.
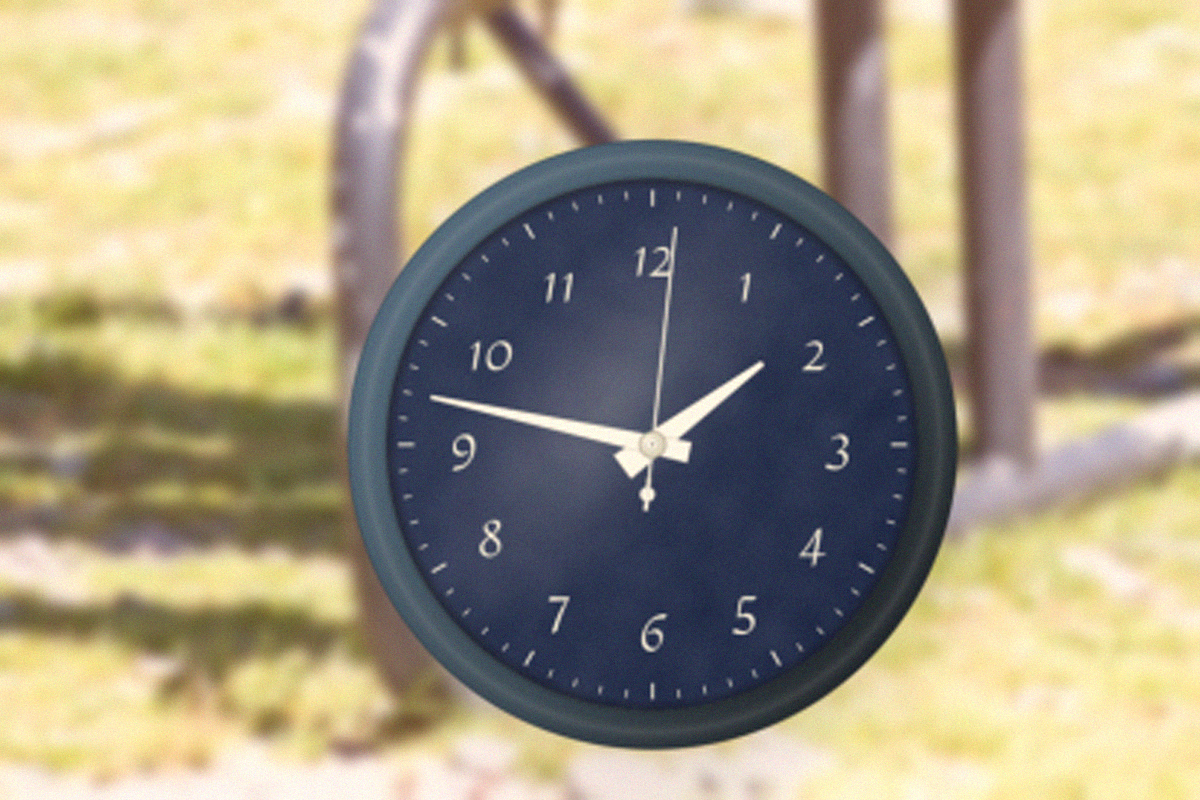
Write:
1,47,01
